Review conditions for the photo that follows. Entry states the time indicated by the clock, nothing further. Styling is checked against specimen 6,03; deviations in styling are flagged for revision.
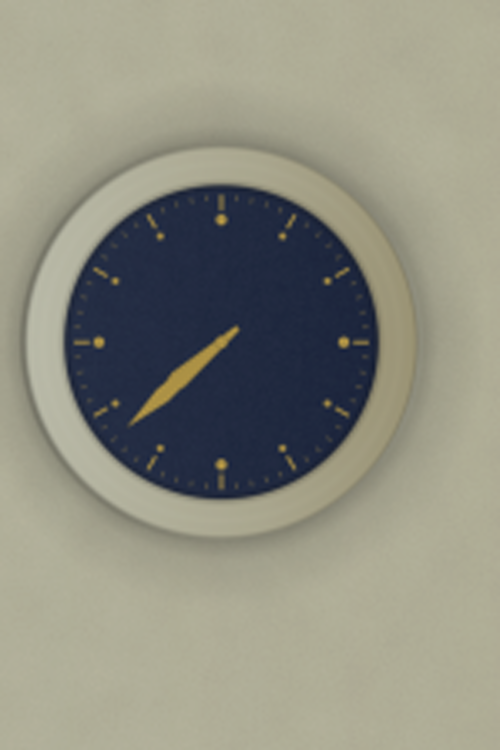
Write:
7,38
